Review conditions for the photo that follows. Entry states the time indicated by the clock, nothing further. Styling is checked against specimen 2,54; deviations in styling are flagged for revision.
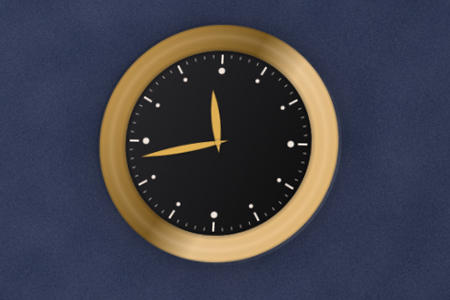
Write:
11,43
